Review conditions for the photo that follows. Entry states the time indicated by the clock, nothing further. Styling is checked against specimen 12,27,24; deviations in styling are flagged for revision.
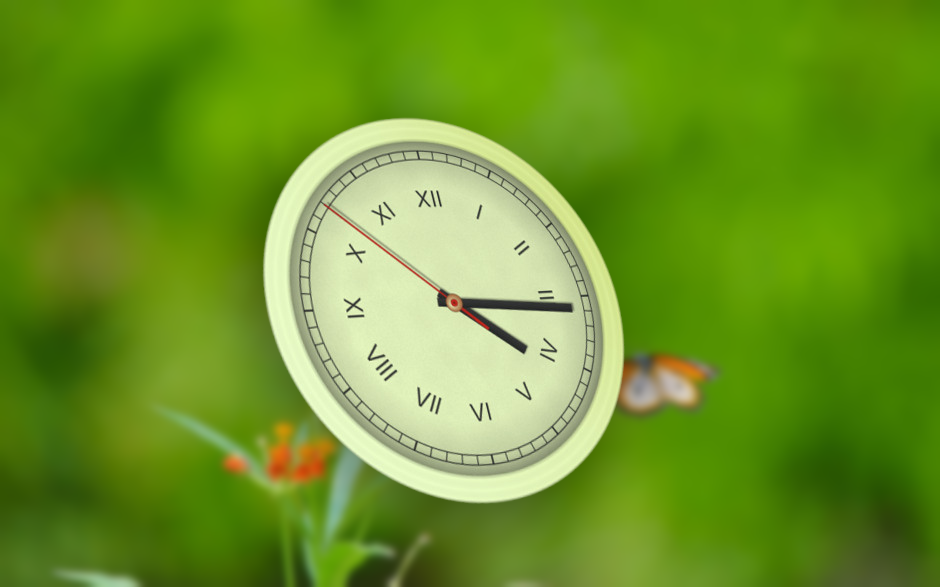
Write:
4,15,52
